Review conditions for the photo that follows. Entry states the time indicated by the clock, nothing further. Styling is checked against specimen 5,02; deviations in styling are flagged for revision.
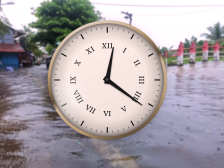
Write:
12,21
